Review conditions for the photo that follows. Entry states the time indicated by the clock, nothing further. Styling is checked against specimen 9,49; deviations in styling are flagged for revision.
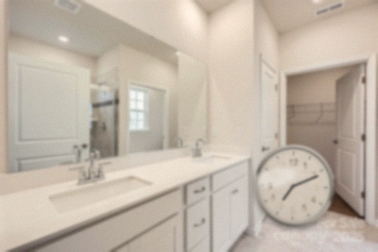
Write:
7,11
